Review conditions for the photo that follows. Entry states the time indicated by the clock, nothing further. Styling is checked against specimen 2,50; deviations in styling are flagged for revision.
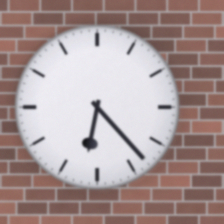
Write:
6,23
